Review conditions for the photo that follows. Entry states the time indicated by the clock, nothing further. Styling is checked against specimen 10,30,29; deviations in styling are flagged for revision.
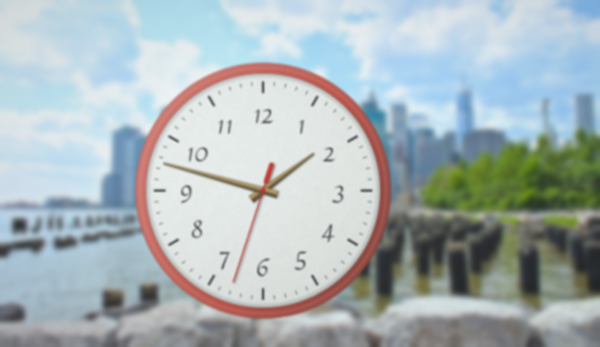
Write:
1,47,33
